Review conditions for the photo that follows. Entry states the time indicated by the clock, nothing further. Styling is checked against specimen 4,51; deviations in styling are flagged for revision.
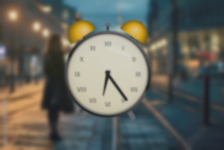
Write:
6,24
